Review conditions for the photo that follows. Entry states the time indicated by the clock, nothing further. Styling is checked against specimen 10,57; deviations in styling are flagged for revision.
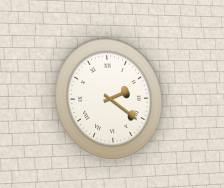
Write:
2,21
